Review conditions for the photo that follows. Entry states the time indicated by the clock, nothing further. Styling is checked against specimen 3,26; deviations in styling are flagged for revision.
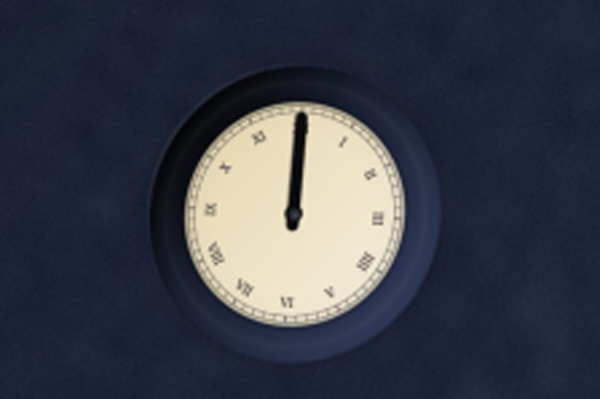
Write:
12,00
